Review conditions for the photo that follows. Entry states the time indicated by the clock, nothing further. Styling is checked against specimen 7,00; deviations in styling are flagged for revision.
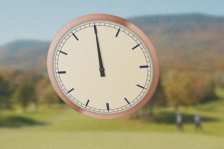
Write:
12,00
